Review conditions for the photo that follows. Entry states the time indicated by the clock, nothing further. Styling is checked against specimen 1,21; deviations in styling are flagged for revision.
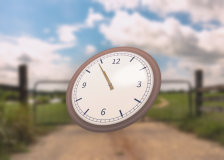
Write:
10,54
